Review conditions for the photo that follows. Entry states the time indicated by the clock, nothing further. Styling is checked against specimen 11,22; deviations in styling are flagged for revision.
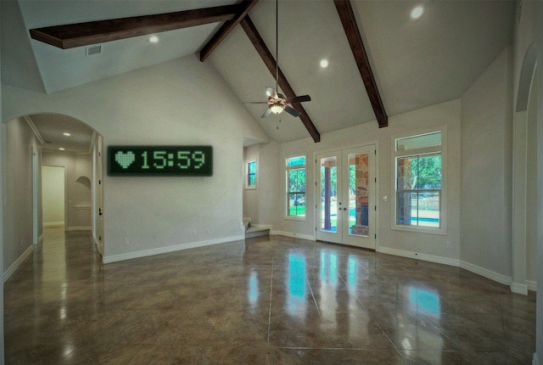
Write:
15,59
